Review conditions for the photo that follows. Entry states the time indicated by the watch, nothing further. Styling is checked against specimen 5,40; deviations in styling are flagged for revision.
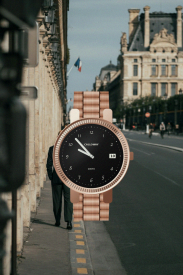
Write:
9,53
